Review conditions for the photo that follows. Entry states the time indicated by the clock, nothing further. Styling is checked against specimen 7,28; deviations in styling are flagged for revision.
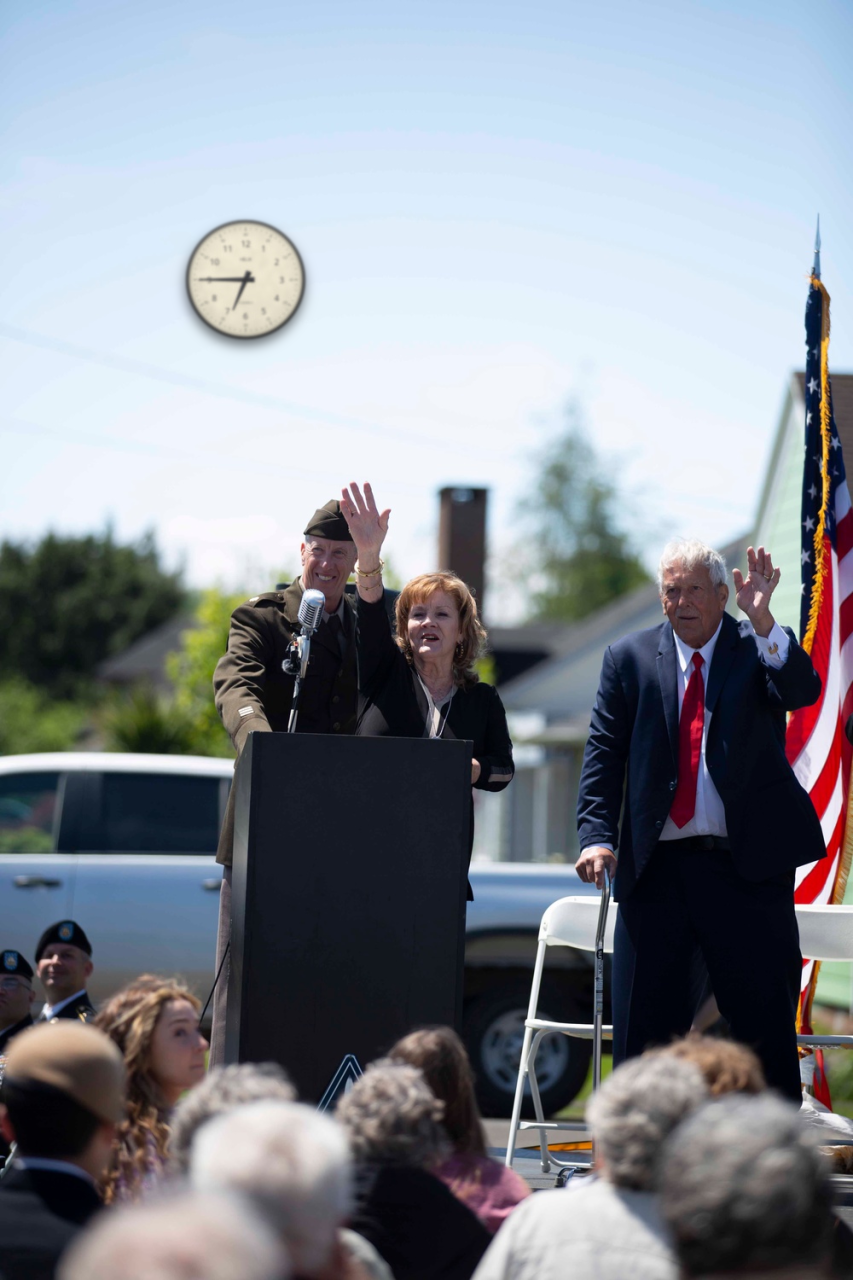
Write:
6,45
